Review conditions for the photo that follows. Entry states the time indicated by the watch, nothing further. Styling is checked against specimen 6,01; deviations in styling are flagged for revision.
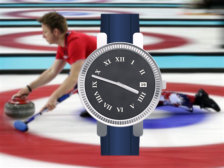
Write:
3,48
